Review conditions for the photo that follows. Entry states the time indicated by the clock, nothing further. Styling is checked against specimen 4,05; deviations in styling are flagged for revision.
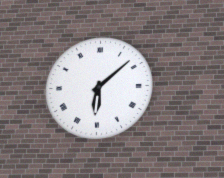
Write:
6,08
